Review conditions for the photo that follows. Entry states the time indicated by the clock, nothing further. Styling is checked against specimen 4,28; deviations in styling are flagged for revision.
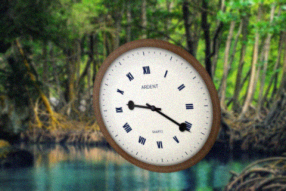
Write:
9,21
